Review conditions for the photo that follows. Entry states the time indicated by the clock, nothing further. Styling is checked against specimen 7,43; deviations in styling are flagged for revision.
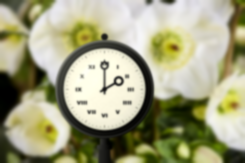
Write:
2,00
